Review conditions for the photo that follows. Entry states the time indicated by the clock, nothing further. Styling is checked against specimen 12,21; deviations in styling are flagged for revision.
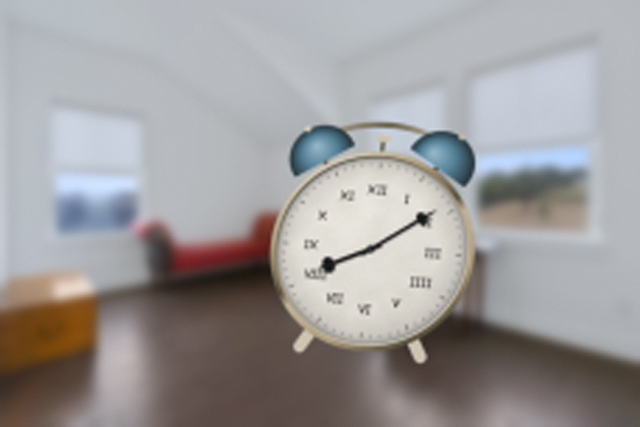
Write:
8,09
